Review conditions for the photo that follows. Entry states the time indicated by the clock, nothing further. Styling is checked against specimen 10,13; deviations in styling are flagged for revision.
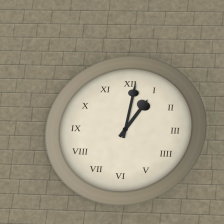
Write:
1,01
